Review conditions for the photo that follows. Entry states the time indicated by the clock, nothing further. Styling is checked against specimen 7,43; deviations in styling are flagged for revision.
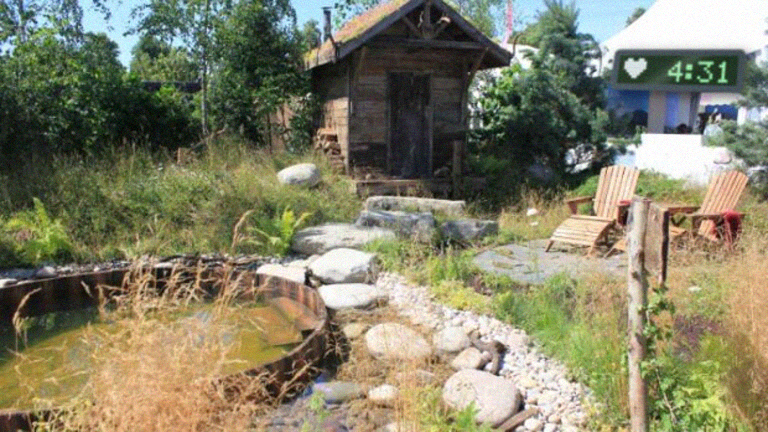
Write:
4,31
